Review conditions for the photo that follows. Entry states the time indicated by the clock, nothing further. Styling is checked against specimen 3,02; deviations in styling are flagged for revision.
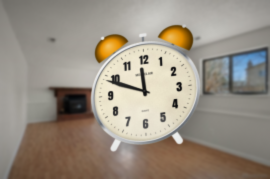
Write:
11,49
